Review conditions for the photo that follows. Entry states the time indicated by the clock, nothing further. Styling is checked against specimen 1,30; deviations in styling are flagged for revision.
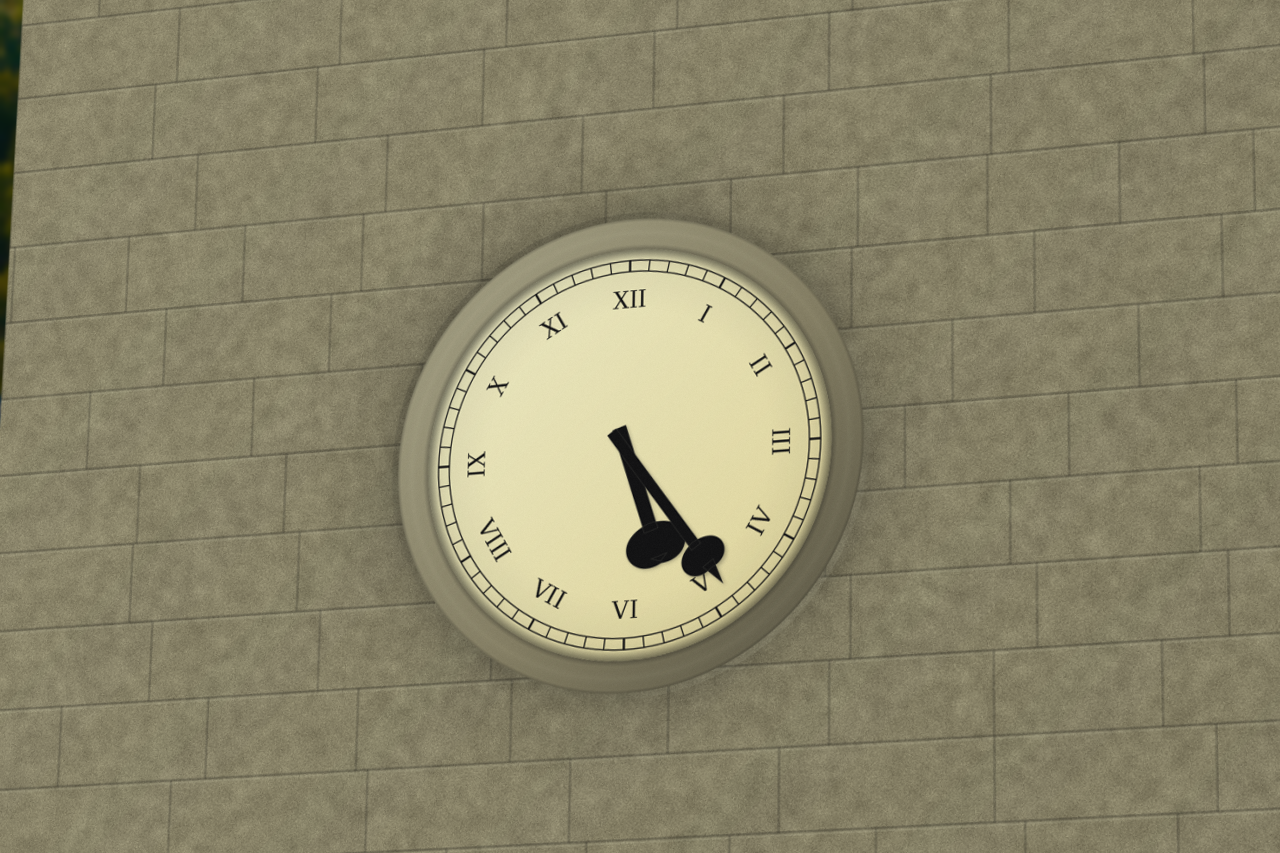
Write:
5,24
